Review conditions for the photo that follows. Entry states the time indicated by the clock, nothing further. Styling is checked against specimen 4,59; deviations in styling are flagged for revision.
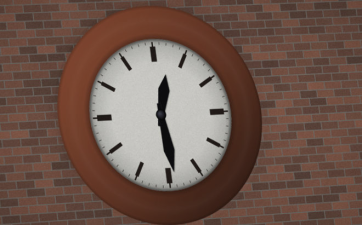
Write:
12,29
